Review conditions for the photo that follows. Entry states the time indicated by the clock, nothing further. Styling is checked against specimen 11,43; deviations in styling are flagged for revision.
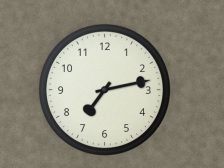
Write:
7,13
